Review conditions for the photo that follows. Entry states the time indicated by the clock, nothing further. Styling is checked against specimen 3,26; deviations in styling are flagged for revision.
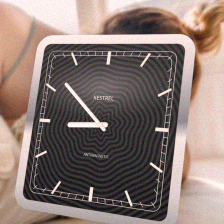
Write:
8,52
